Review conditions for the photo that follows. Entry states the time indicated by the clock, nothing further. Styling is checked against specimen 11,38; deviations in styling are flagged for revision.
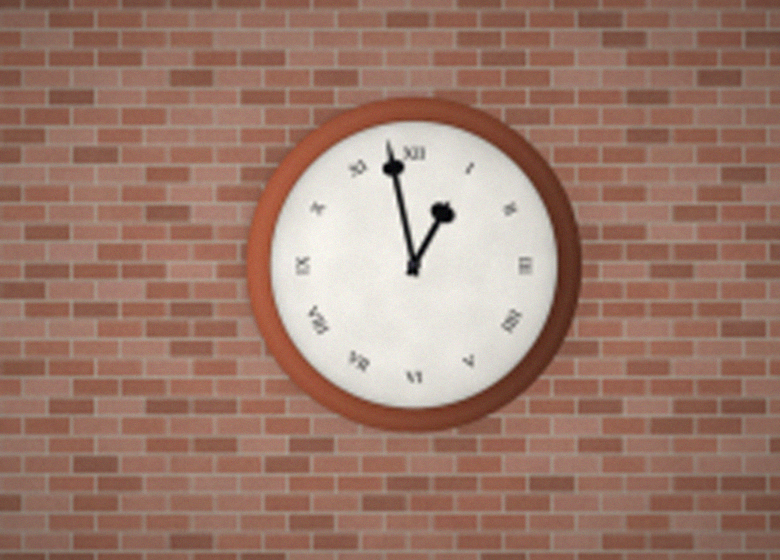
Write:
12,58
